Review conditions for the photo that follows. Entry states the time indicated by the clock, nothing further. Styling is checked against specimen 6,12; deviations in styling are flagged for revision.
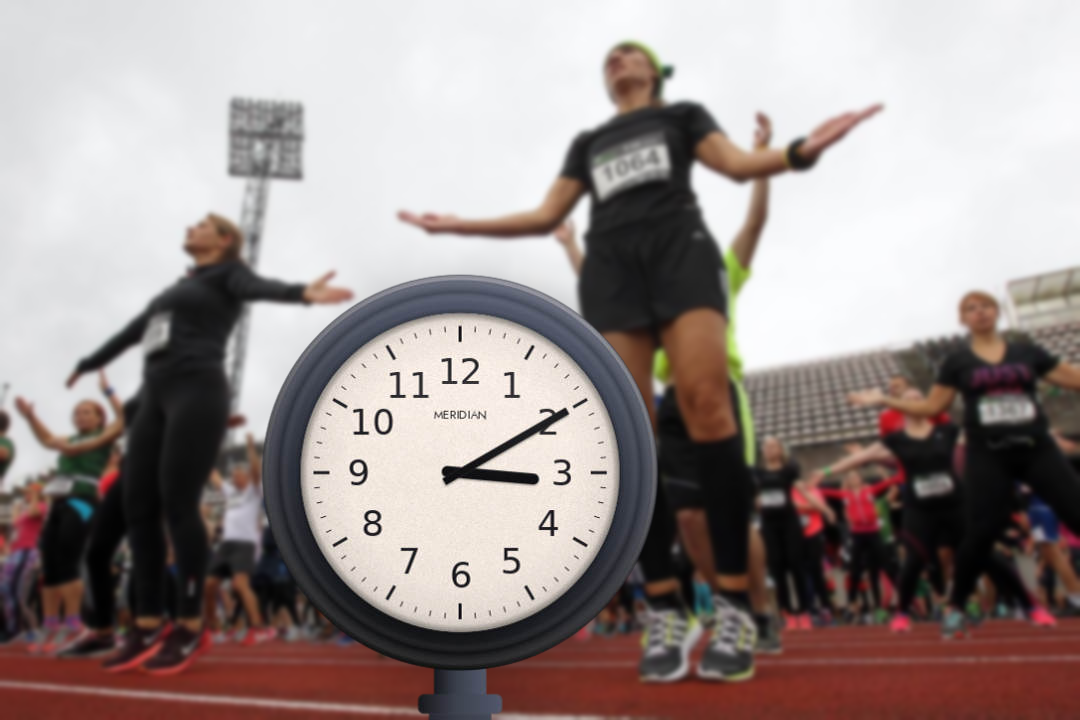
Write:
3,10
